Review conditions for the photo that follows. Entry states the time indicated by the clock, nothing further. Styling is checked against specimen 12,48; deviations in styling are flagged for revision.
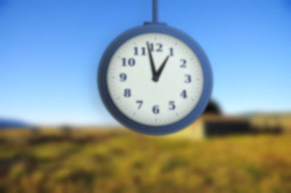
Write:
12,58
